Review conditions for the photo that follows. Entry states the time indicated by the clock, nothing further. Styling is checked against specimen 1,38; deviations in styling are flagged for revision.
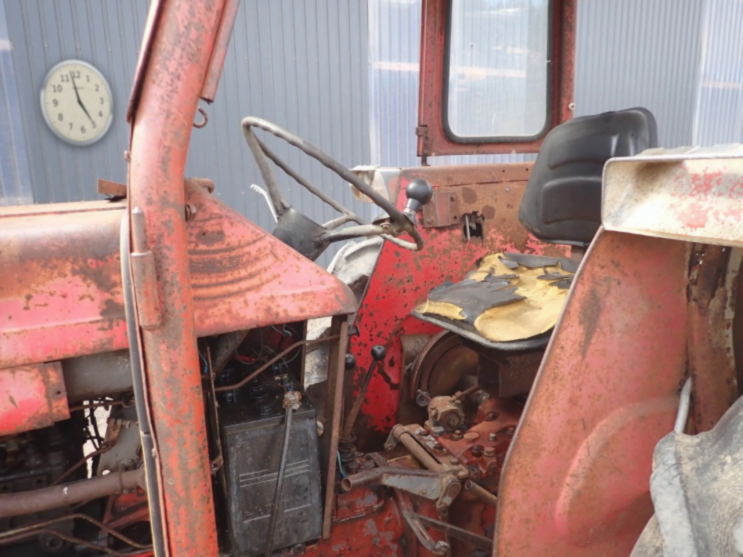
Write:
4,58
